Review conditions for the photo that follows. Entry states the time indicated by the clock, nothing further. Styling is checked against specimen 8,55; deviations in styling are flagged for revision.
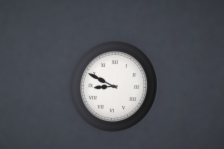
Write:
8,49
